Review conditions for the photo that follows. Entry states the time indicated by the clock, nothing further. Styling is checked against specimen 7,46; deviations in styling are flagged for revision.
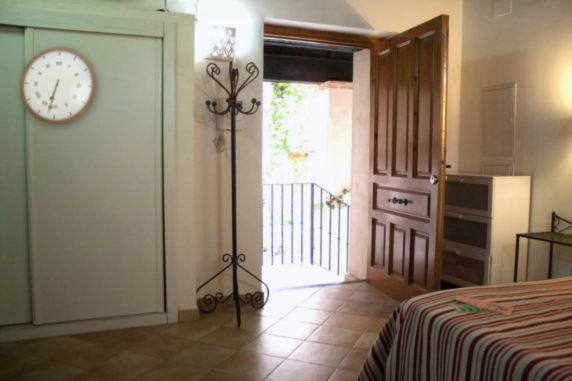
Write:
6,32
